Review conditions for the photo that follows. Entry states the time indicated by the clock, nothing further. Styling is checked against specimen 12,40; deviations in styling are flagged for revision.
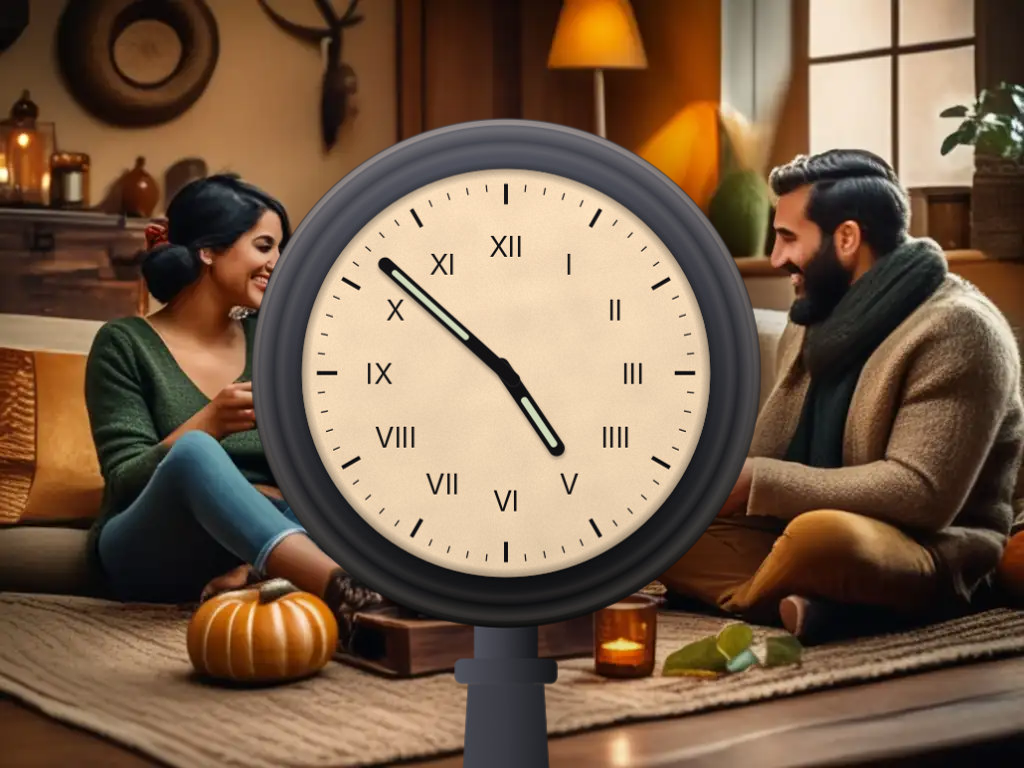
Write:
4,52
